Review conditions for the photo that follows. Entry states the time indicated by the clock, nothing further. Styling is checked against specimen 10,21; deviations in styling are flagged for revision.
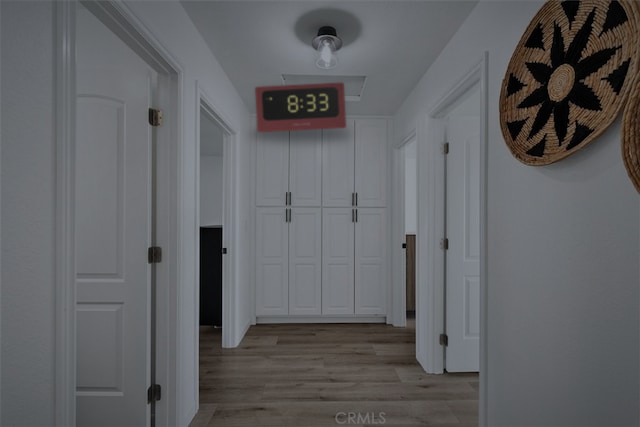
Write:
8,33
